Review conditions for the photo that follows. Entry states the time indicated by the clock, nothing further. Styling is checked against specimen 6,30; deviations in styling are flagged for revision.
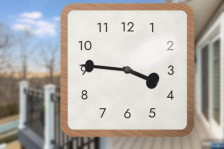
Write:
3,46
